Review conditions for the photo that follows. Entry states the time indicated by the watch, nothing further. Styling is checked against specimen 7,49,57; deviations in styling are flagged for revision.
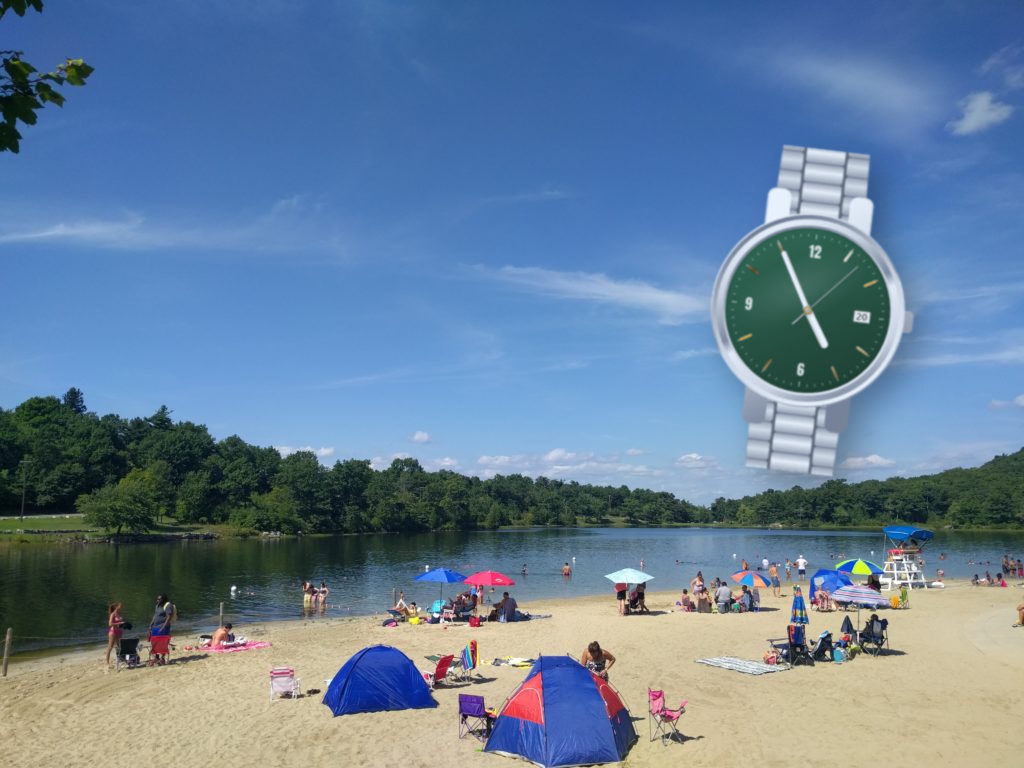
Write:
4,55,07
